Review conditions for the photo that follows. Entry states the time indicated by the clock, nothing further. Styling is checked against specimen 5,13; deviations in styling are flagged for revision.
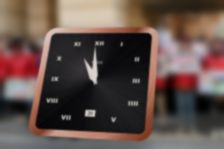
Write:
10,59
